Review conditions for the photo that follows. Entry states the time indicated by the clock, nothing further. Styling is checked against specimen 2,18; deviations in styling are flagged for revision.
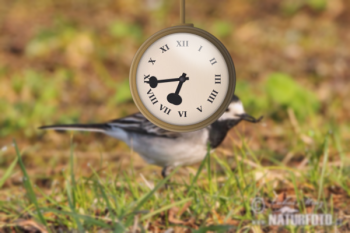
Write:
6,44
